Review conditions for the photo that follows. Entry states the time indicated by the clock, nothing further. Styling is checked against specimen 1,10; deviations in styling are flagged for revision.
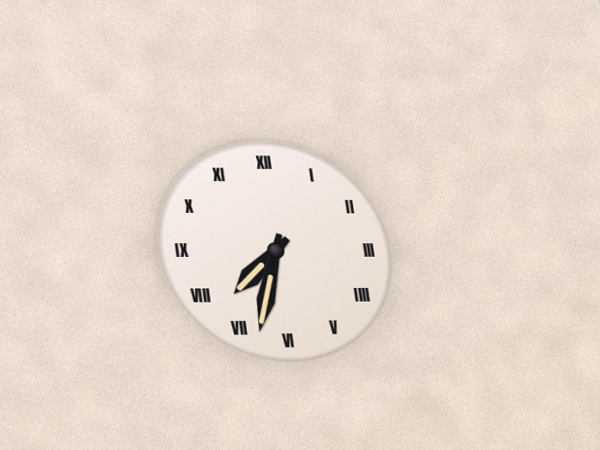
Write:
7,33
